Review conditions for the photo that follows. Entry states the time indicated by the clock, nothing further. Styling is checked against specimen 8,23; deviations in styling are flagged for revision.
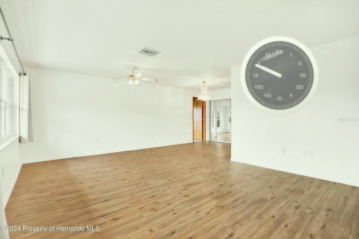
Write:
9,49
